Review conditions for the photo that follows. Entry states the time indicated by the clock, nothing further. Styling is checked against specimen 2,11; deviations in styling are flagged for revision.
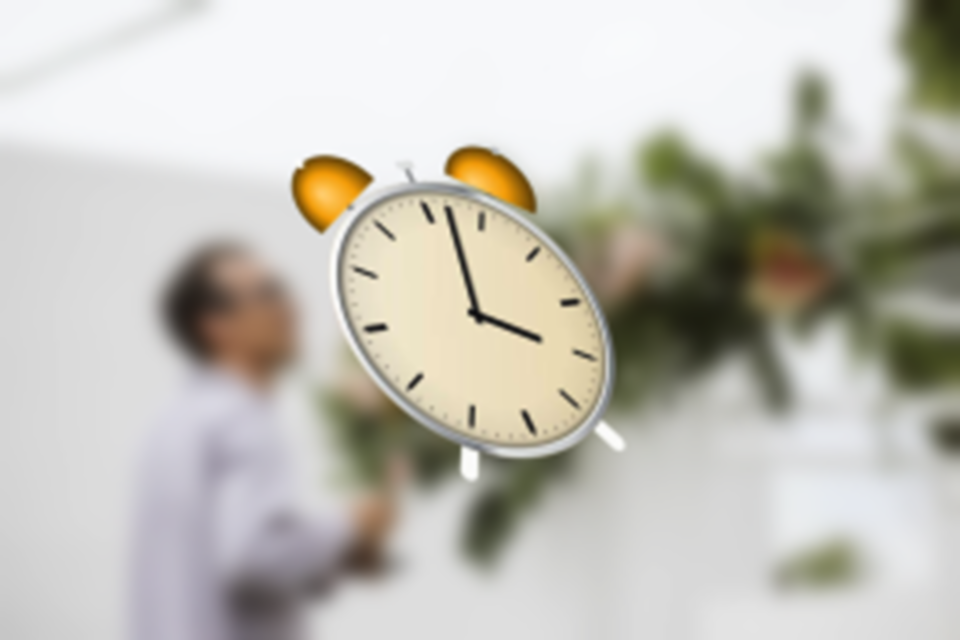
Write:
4,02
